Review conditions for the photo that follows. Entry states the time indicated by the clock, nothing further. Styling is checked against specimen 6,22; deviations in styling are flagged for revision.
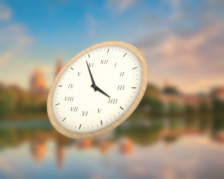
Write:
3,54
